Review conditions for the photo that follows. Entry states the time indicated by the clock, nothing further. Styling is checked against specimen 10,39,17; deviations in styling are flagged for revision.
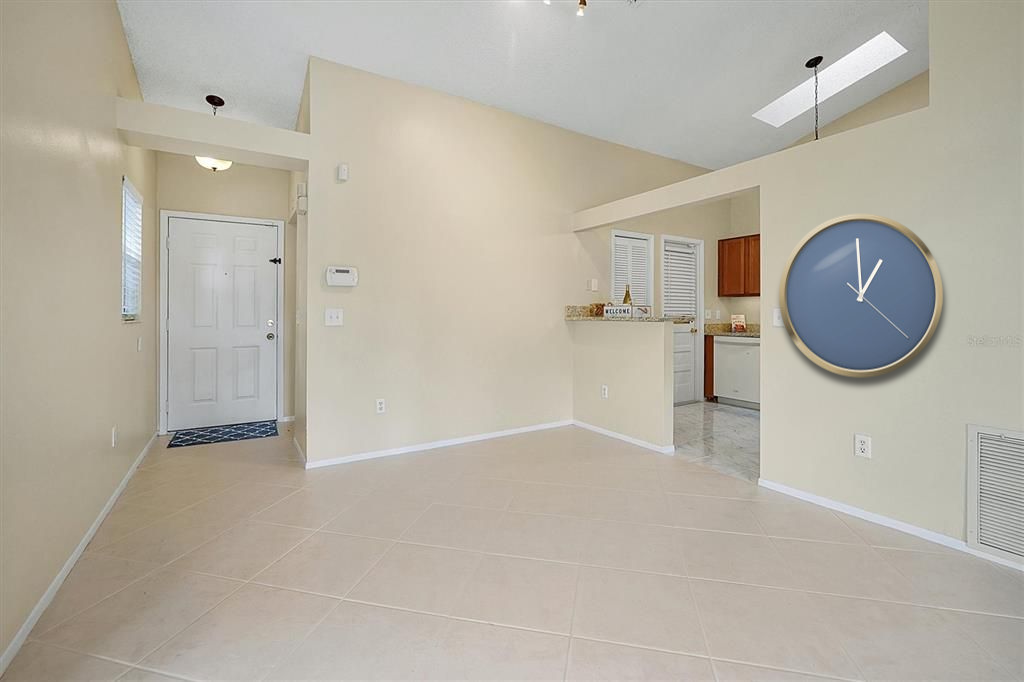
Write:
12,59,22
